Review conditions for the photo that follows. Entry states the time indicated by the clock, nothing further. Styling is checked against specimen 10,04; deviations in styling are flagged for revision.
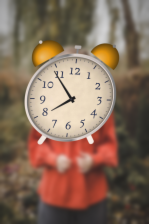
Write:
7,54
